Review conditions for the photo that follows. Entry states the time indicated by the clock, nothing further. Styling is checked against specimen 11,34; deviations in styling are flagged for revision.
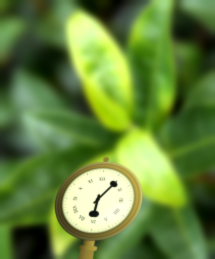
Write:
6,06
